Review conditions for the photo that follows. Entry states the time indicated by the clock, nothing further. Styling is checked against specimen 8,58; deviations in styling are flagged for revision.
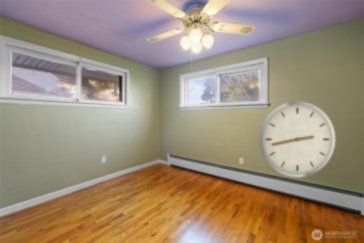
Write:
2,43
